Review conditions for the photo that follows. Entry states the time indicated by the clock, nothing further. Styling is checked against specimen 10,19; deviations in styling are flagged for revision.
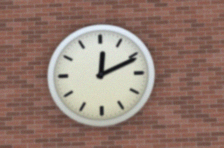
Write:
12,11
